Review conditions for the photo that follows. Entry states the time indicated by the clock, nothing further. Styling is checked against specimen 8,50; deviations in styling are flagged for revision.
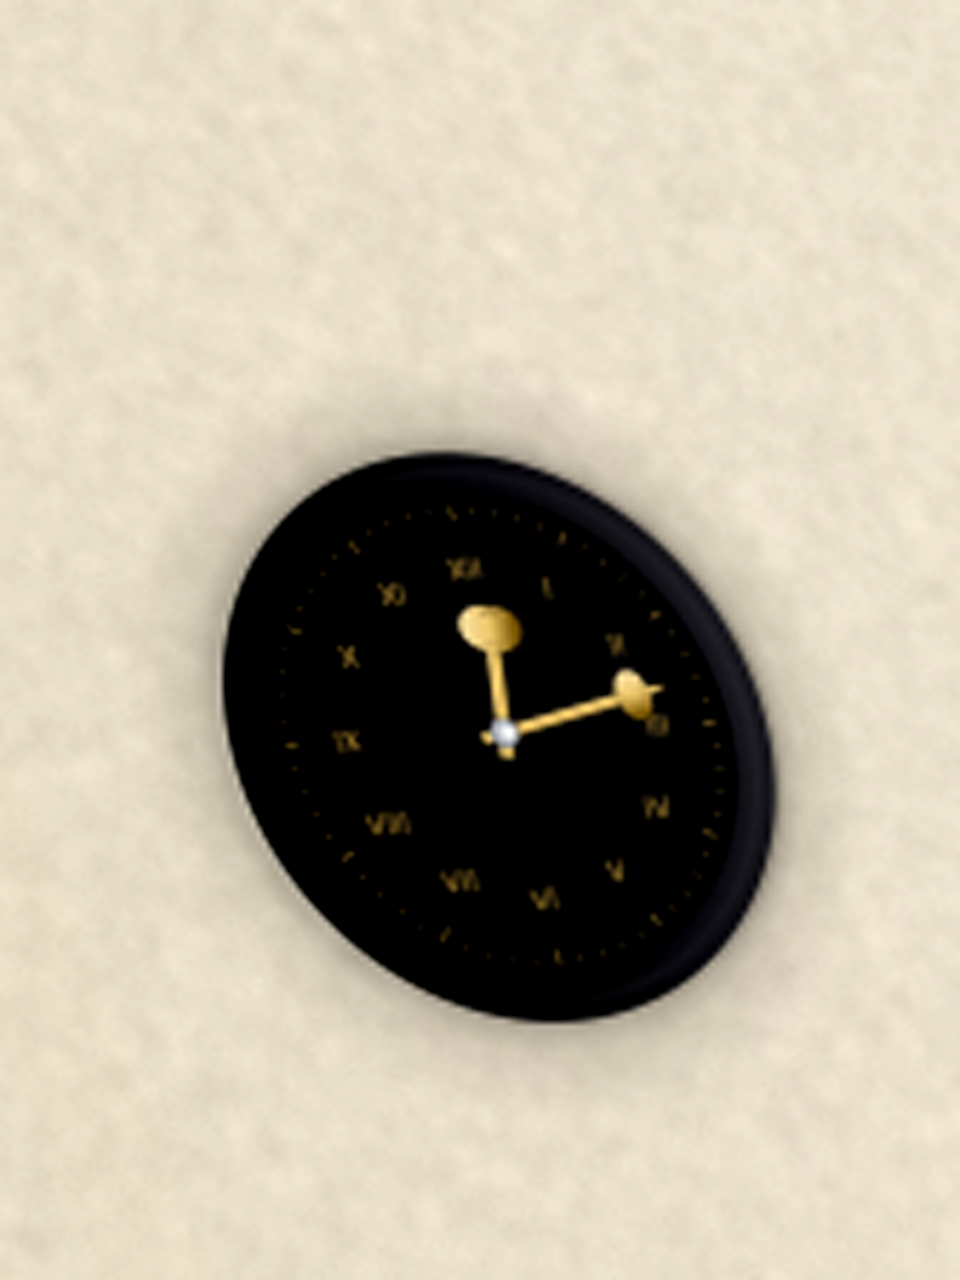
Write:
12,13
